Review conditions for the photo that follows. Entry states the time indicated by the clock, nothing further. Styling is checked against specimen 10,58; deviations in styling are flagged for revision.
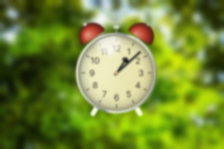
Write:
1,08
